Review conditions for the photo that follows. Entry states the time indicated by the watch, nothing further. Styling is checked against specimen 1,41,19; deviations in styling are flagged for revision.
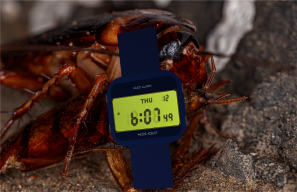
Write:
6,07,49
